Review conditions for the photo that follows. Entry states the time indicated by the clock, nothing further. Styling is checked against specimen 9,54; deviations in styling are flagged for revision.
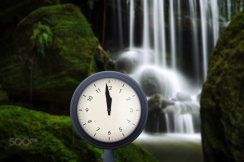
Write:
11,59
